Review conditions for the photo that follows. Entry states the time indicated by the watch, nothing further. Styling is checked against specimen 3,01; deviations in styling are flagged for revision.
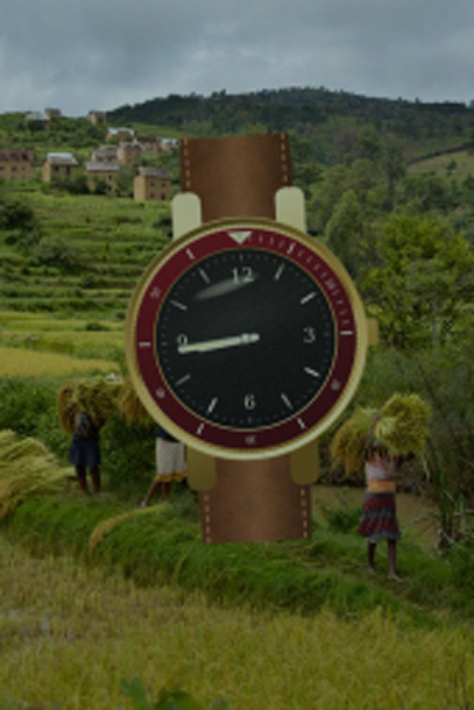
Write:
8,44
